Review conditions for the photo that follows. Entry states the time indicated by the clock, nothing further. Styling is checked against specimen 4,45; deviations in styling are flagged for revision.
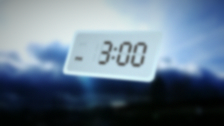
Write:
3,00
